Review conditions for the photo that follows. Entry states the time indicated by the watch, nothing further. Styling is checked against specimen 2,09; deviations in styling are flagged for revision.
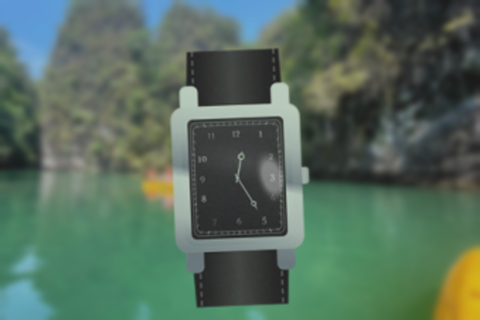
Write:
12,25
